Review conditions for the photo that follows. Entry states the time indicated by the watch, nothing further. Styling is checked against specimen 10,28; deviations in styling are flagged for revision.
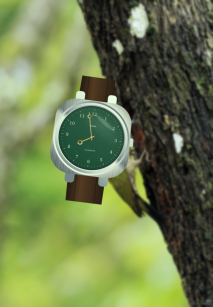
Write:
7,58
